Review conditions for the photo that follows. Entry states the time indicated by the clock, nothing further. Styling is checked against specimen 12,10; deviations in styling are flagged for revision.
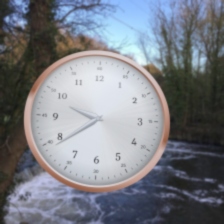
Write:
9,39
